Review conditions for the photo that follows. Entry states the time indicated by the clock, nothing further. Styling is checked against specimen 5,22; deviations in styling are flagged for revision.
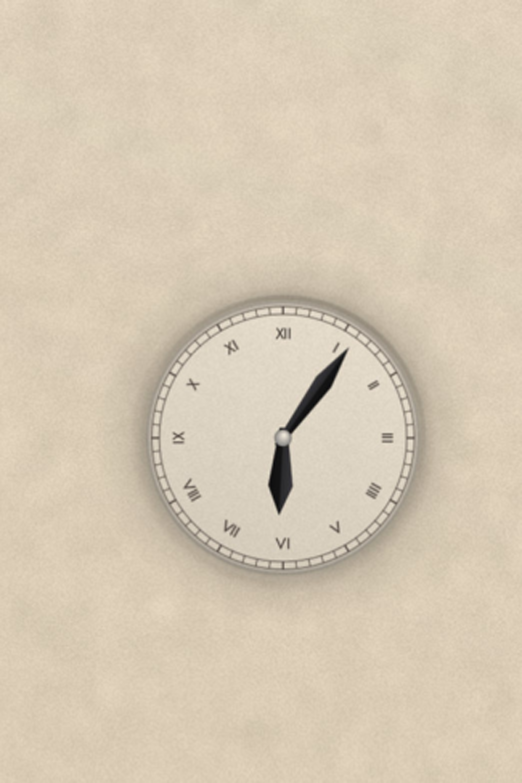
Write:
6,06
